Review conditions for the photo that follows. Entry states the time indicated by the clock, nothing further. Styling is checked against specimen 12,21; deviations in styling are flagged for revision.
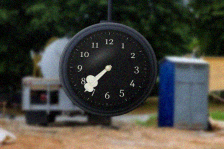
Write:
7,37
